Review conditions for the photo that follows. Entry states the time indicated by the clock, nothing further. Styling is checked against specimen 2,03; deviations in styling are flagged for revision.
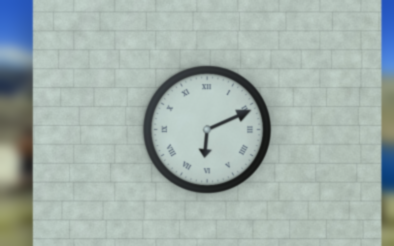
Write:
6,11
